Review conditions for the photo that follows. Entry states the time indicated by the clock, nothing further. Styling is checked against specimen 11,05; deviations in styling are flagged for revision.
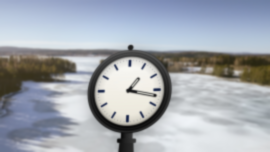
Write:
1,17
